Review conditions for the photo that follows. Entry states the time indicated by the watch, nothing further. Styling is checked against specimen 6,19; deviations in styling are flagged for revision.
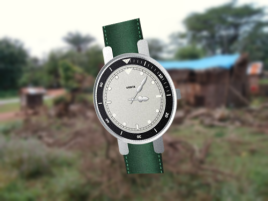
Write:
3,07
